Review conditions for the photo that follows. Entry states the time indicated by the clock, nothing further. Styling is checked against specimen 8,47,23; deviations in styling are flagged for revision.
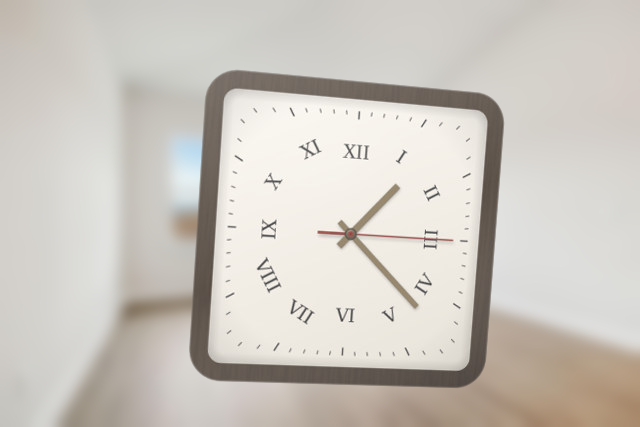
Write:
1,22,15
